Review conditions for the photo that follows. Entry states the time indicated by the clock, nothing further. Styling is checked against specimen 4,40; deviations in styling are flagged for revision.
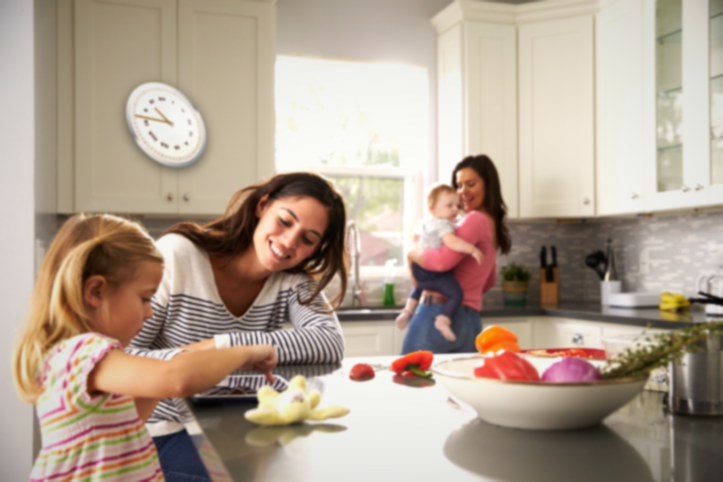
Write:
10,47
